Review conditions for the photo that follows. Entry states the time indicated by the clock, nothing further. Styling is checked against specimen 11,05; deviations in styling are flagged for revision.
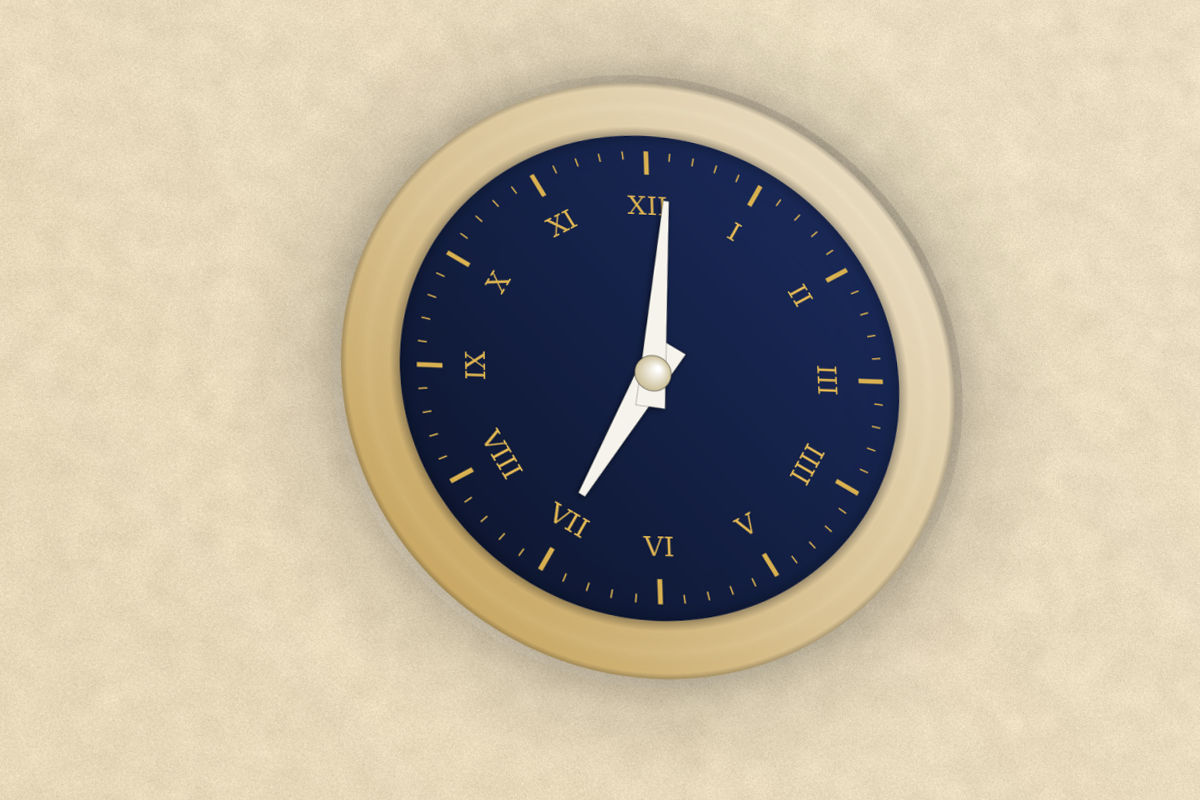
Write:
7,01
